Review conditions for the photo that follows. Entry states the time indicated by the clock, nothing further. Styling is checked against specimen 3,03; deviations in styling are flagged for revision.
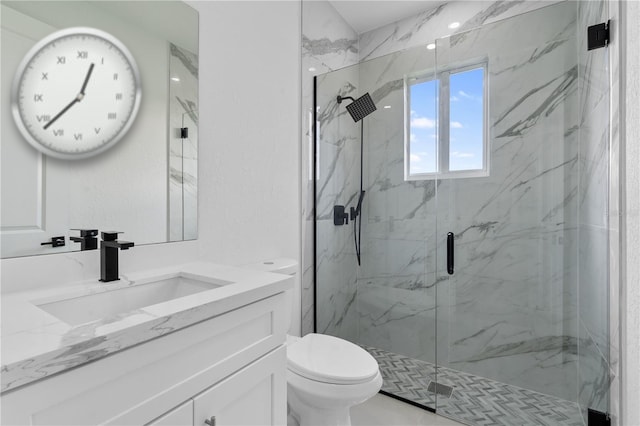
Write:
12,38
